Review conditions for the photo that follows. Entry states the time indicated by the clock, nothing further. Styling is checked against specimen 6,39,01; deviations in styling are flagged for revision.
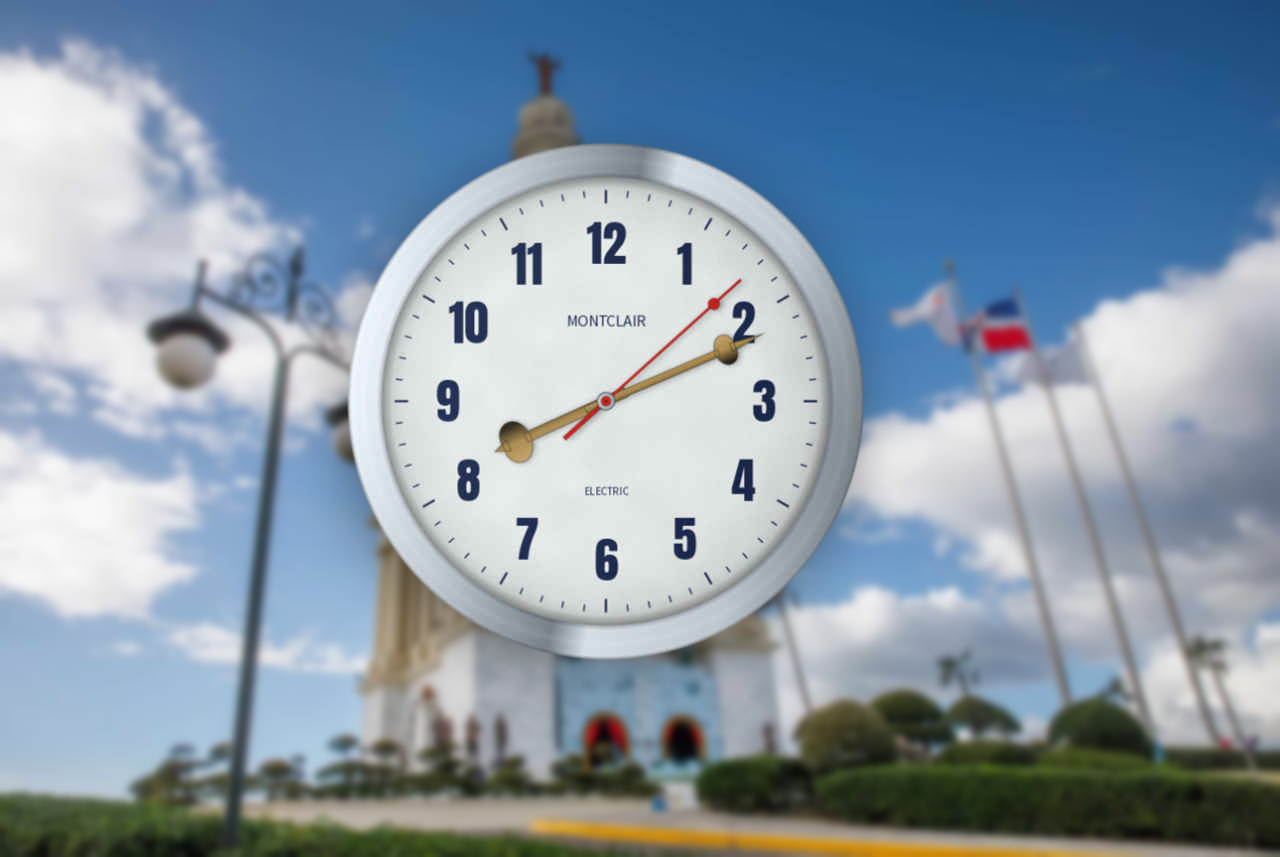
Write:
8,11,08
